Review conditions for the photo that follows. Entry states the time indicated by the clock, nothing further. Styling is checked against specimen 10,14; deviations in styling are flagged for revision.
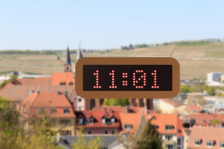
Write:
11,01
